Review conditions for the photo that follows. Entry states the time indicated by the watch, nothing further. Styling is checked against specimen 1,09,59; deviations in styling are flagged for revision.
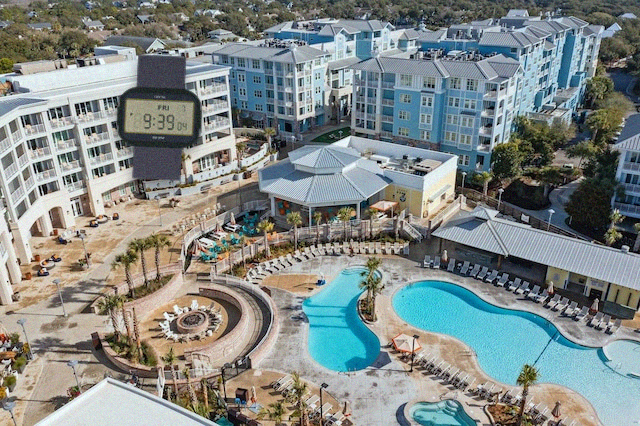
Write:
9,39,04
